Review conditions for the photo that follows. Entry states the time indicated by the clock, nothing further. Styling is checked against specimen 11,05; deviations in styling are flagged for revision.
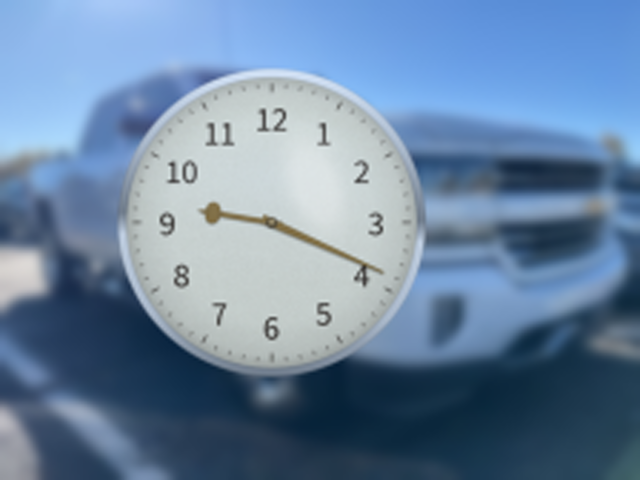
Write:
9,19
